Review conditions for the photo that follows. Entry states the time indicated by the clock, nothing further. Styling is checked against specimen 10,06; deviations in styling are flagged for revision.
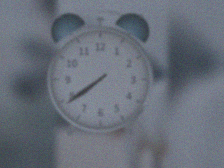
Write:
7,39
